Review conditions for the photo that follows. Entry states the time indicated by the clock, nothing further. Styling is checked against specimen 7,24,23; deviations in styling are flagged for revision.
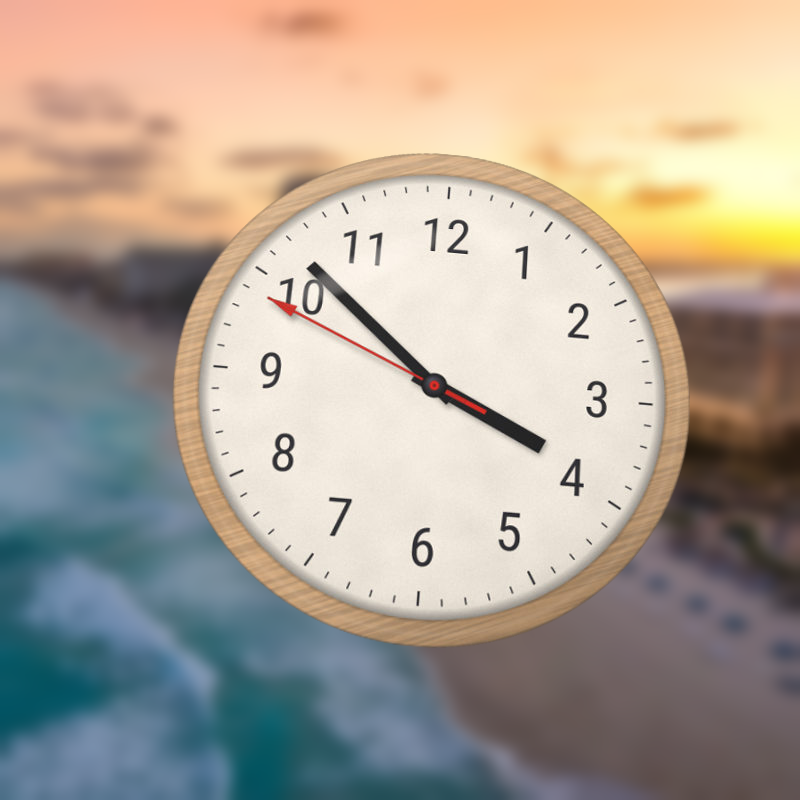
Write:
3,51,49
